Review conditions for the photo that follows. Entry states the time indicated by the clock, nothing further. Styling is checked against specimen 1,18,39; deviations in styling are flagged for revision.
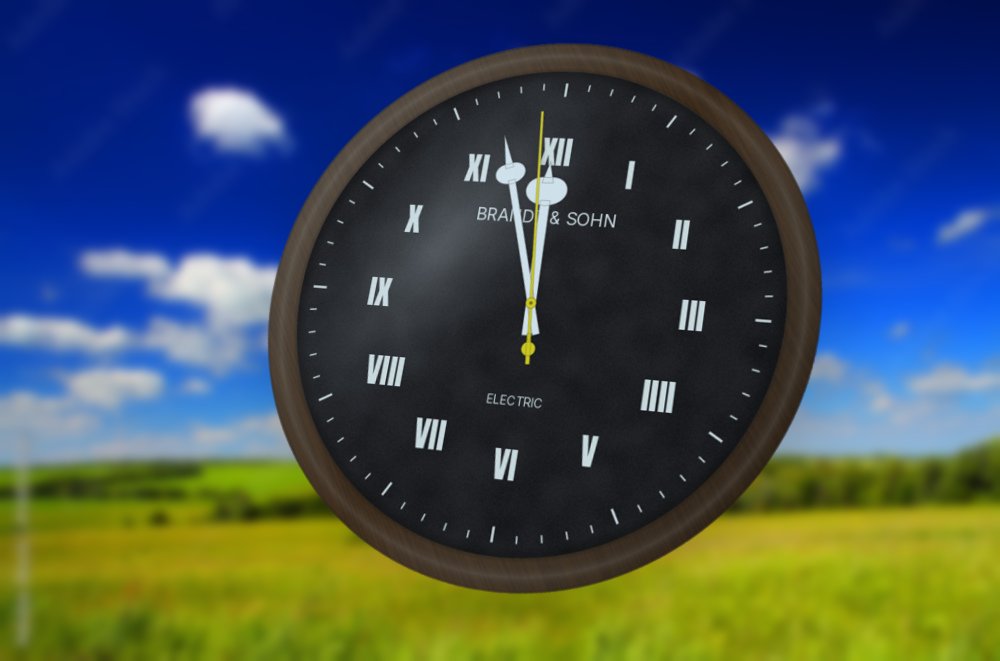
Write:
11,56,59
